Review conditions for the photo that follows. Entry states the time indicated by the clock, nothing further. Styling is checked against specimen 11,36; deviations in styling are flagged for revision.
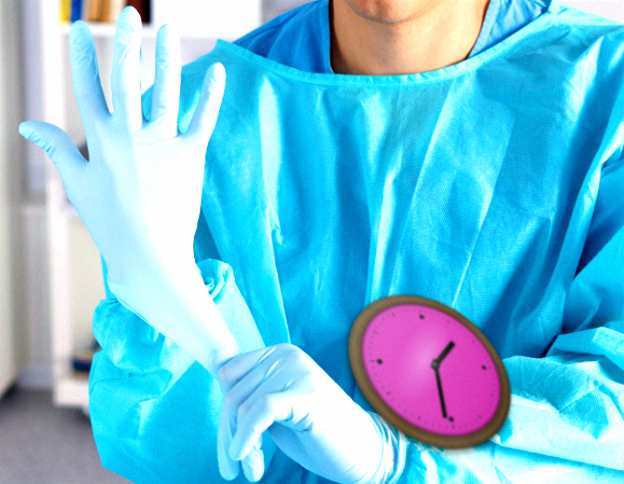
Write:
1,31
